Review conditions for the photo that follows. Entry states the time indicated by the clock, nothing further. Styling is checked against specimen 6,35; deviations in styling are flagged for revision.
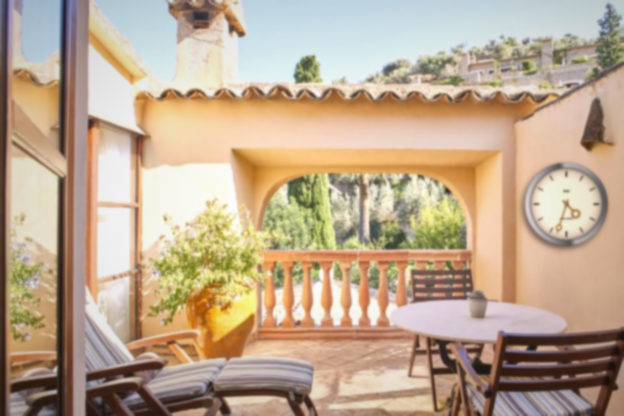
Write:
4,33
